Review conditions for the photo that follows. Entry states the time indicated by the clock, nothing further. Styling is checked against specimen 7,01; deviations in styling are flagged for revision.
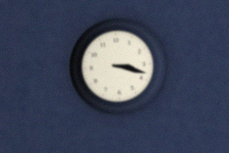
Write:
3,18
